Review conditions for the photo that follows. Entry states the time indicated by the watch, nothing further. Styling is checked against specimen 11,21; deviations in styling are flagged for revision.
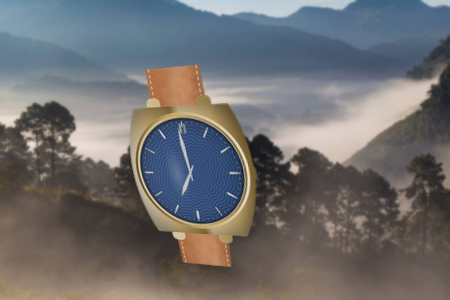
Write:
6,59
